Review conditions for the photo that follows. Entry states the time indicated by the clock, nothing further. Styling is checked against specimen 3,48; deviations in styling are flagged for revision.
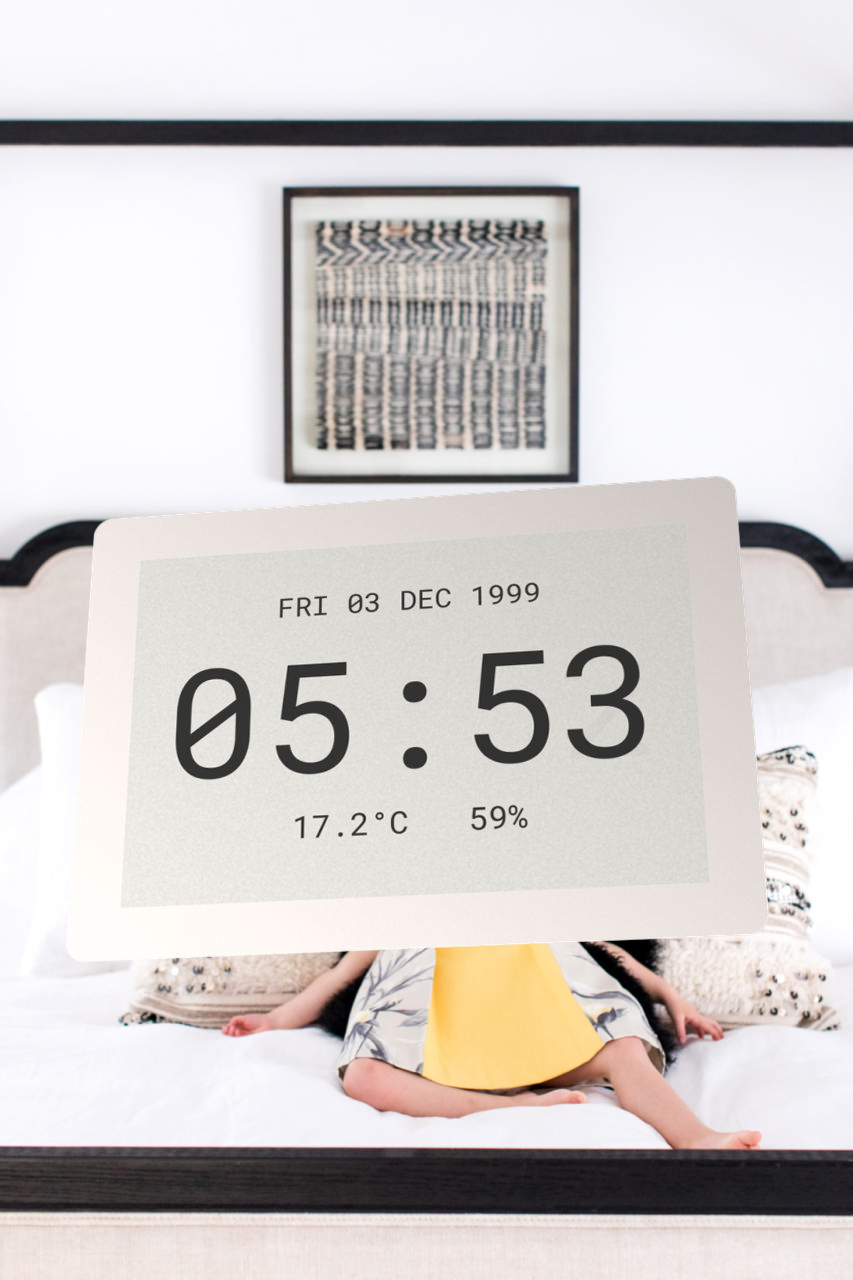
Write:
5,53
